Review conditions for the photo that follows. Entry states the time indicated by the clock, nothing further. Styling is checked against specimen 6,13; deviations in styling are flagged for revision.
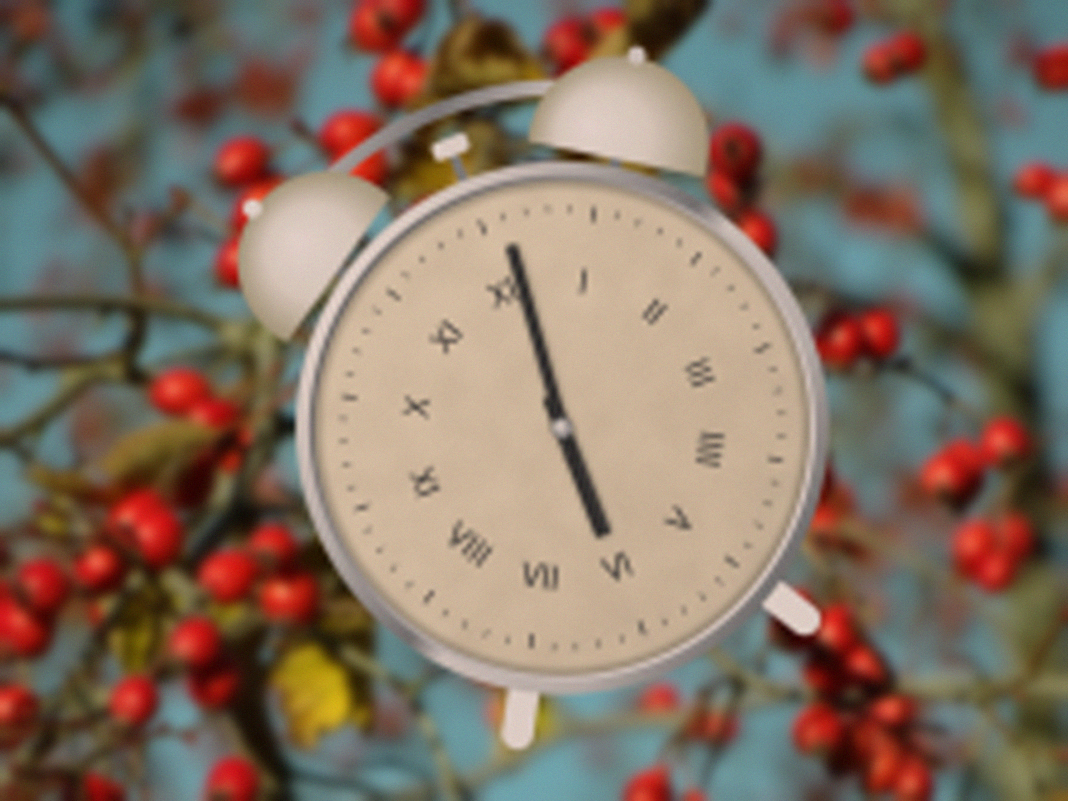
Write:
6,01
